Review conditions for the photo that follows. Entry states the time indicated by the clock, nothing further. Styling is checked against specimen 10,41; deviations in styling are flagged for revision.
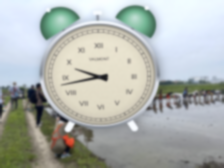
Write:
9,43
